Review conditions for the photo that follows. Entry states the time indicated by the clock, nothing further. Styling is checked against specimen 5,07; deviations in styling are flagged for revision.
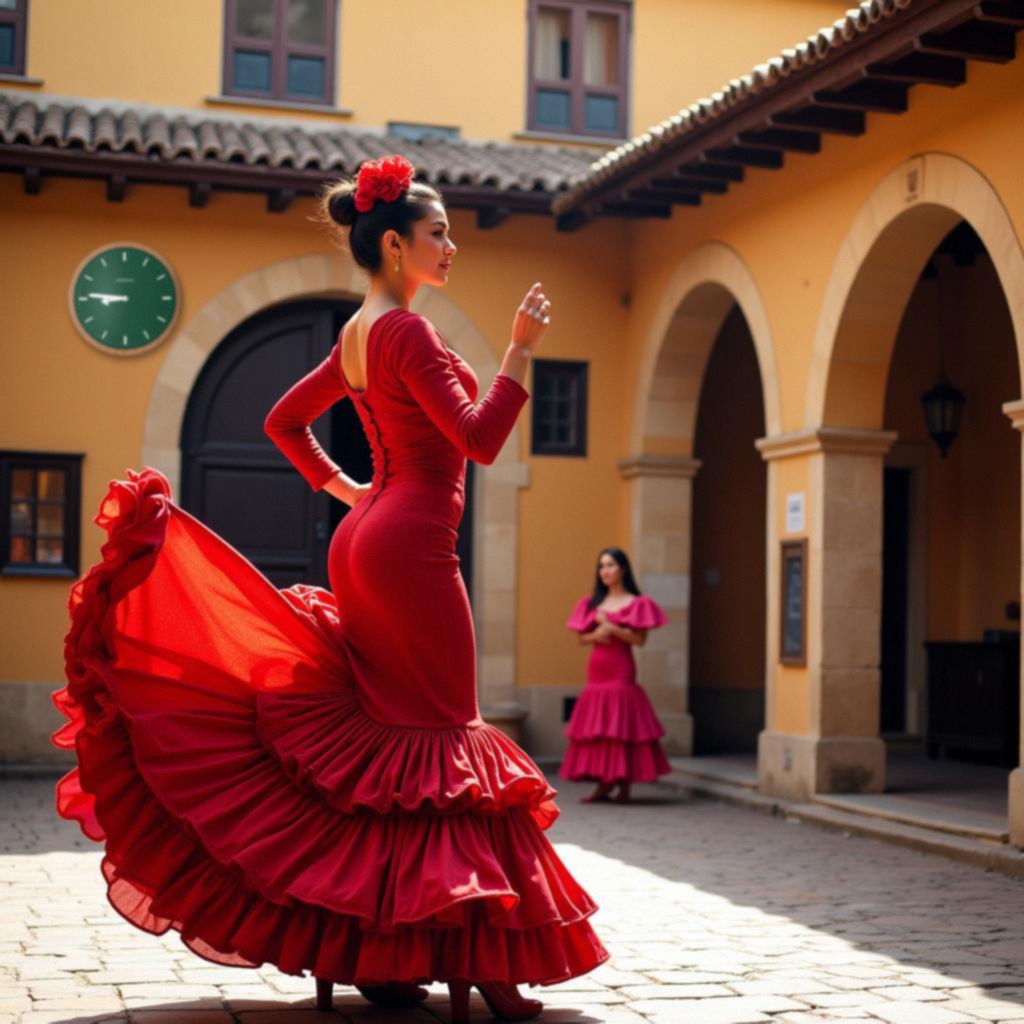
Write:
8,46
